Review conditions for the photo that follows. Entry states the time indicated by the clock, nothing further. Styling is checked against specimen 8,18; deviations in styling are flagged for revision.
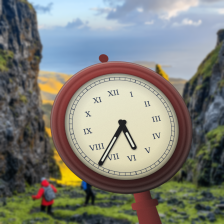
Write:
5,37
